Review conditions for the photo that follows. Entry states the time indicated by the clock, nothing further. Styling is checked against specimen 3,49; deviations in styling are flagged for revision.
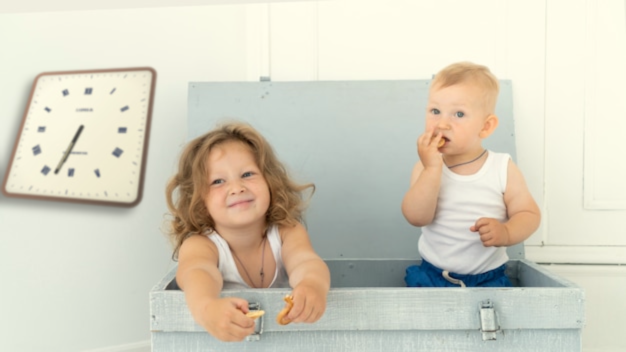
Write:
6,33
